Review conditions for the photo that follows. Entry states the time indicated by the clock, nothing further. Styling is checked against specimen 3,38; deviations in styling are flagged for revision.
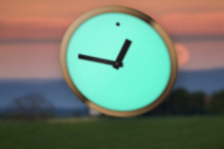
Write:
12,46
